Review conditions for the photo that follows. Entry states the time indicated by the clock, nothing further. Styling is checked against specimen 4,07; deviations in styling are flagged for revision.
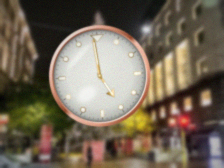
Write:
4,59
